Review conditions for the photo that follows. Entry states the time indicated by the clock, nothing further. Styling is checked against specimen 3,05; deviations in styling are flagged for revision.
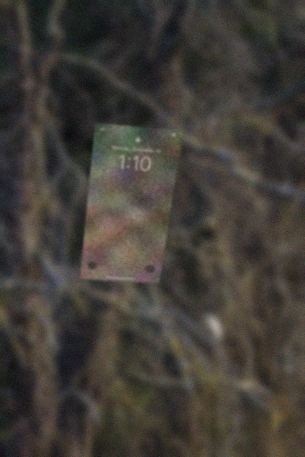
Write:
1,10
